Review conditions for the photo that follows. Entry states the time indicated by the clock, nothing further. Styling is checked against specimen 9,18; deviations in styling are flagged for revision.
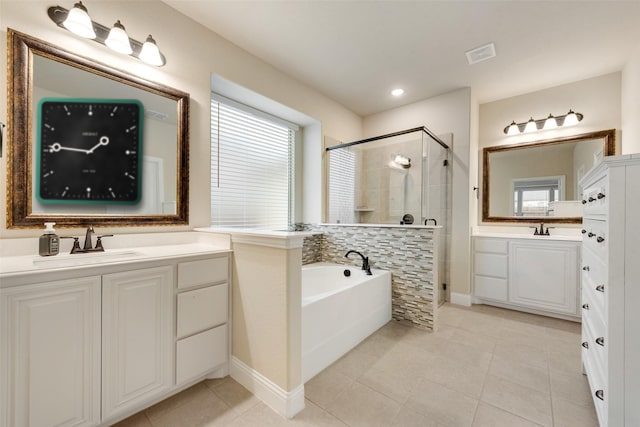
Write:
1,46
